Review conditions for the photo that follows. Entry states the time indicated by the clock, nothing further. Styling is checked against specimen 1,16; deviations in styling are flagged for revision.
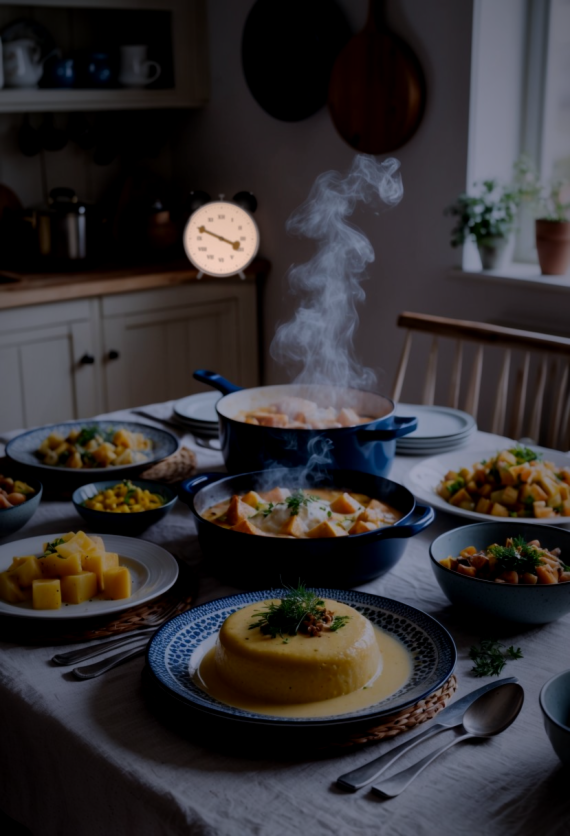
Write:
3,49
